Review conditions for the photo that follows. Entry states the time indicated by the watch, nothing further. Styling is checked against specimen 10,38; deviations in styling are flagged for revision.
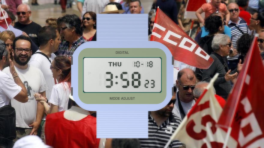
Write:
3,58
